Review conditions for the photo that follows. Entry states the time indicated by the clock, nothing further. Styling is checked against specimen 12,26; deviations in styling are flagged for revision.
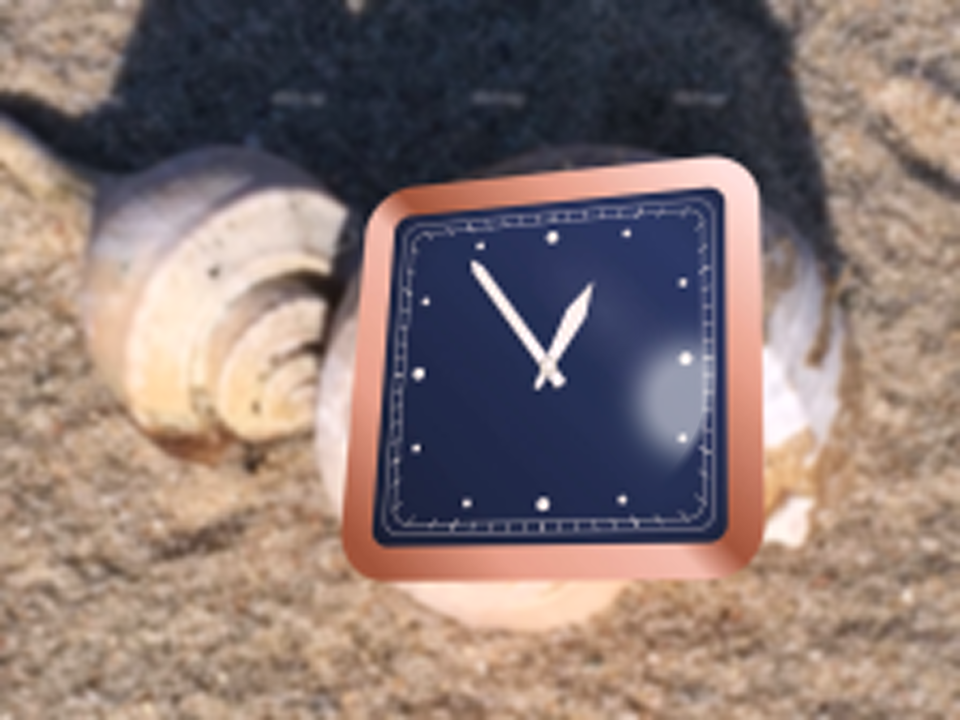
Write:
12,54
